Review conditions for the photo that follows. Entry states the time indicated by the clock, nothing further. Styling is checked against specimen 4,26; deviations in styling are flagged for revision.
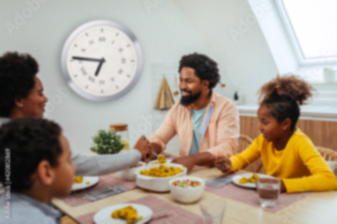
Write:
6,46
